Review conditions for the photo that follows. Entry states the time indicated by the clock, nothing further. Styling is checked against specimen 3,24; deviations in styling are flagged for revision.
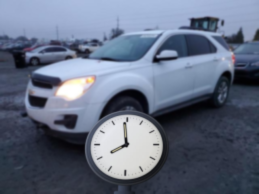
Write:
7,59
